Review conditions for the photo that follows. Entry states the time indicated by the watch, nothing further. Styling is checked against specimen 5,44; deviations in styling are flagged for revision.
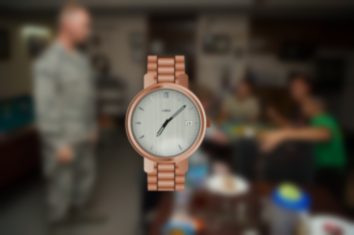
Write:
7,08
